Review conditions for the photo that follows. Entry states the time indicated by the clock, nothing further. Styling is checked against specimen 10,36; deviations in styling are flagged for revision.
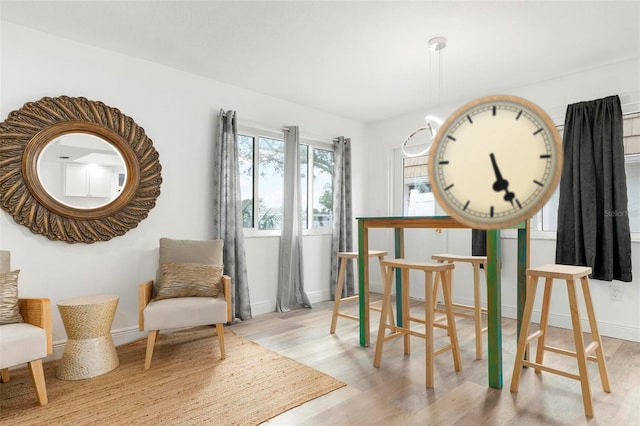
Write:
5,26
